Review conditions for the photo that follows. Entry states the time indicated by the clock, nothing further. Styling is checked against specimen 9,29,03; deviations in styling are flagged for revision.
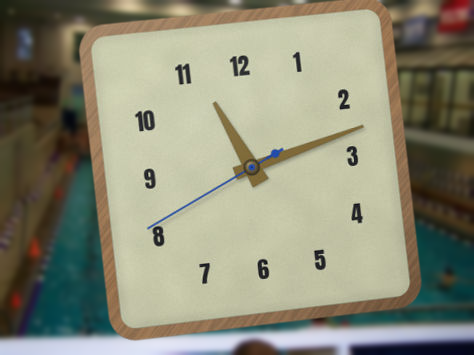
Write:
11,12,41
